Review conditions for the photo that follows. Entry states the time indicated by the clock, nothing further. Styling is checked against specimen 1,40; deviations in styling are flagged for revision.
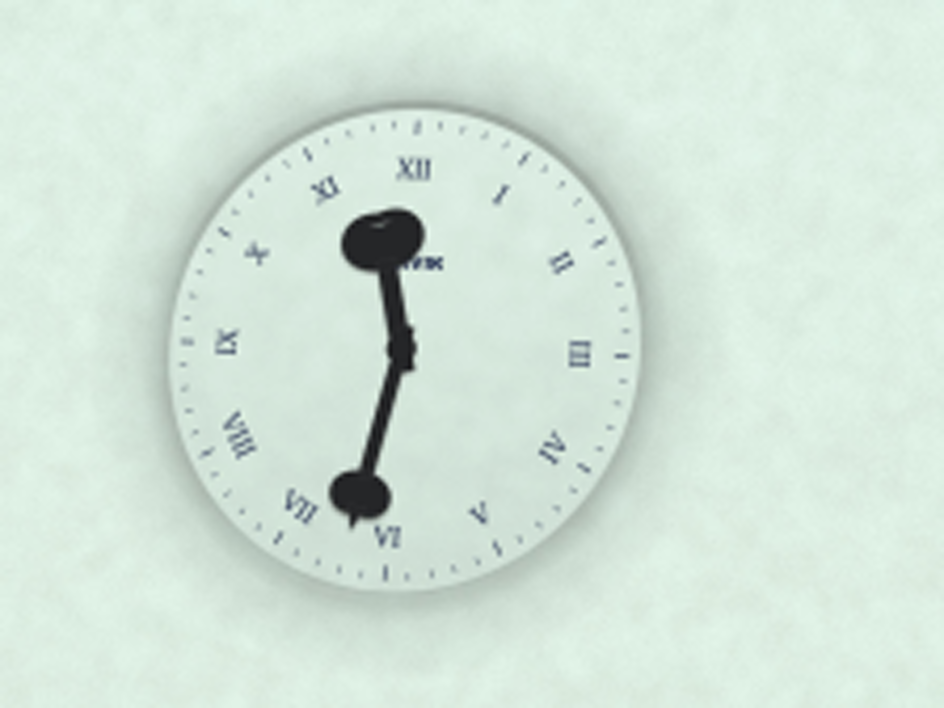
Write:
11,32
